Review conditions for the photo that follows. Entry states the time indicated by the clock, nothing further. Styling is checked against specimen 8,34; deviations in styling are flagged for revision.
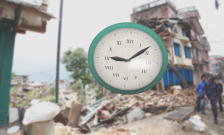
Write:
9,08
